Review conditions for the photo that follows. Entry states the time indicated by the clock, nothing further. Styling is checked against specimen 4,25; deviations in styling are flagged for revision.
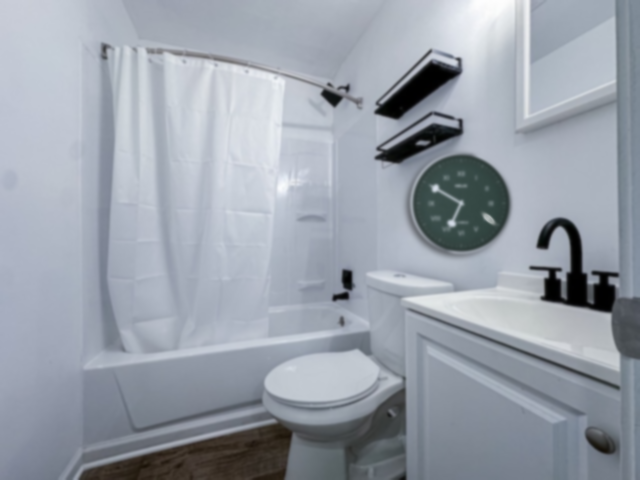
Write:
6,50
